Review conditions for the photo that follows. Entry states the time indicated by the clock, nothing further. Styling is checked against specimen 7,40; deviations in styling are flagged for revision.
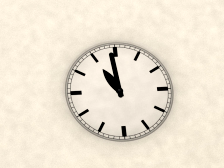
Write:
10,59
